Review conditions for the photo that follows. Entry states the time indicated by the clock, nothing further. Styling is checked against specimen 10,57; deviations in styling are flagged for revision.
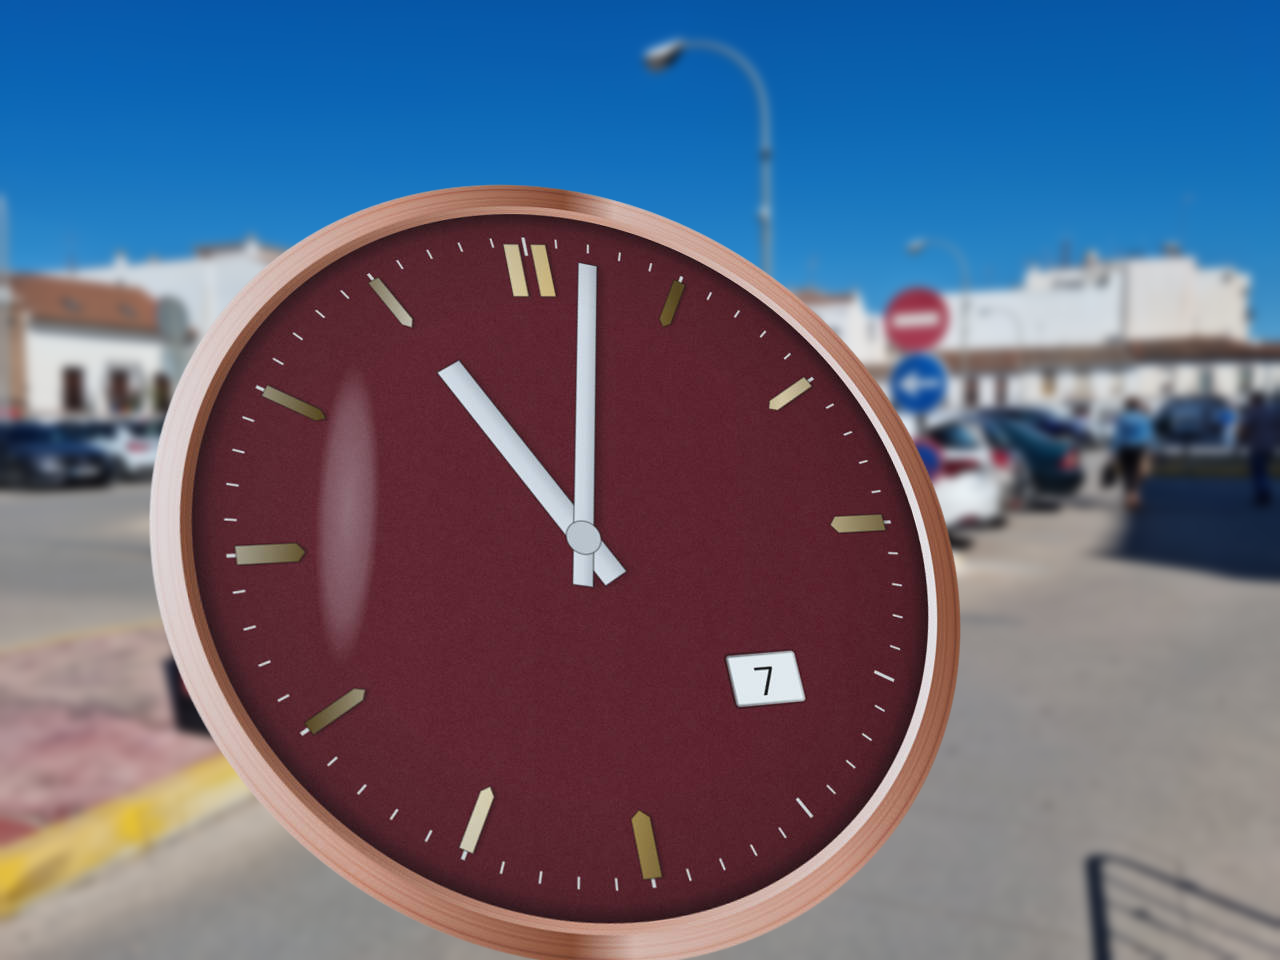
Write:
11,02
